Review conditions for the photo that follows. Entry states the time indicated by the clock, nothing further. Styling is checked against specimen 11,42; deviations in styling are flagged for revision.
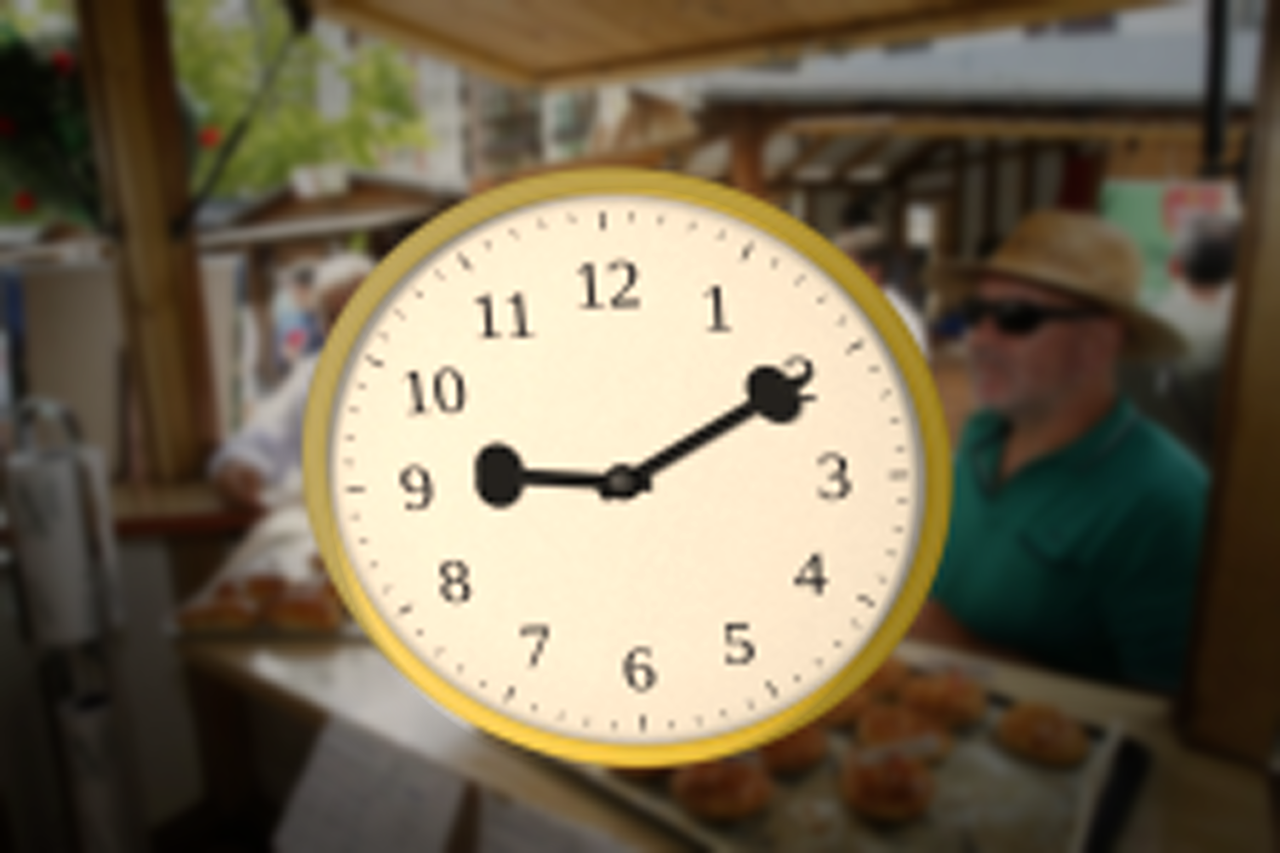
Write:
9,10
